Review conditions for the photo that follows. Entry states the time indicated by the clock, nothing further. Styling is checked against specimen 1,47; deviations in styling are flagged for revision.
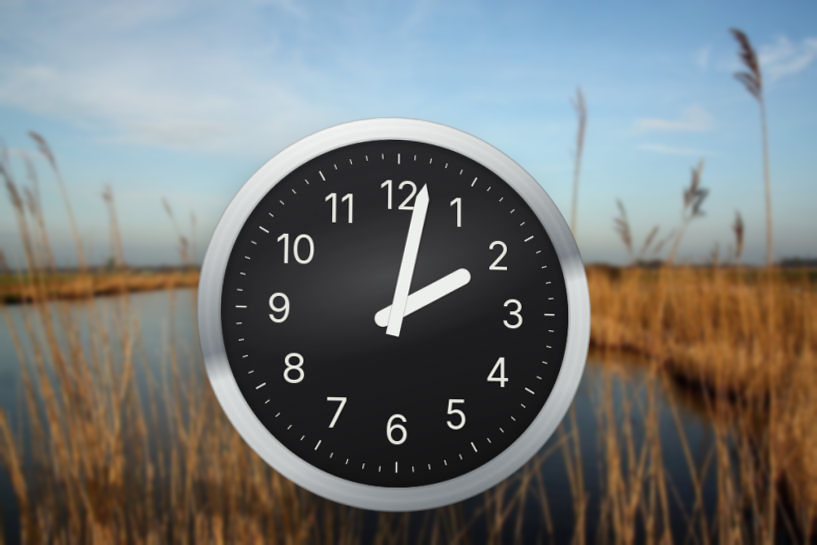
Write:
2,02
